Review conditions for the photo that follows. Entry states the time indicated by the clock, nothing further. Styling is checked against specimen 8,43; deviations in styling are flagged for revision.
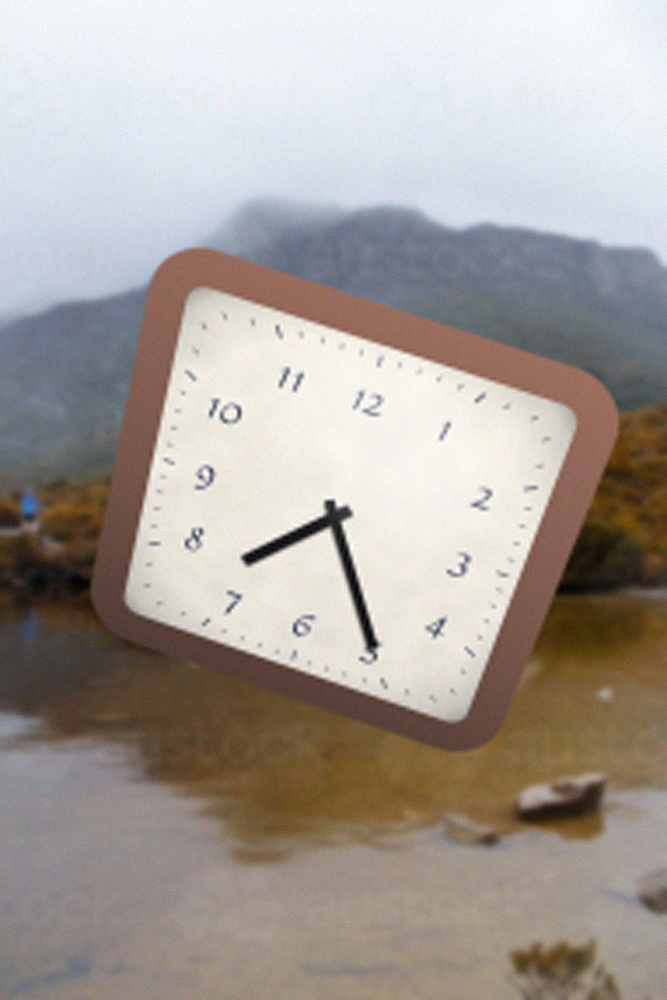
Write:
7,25
